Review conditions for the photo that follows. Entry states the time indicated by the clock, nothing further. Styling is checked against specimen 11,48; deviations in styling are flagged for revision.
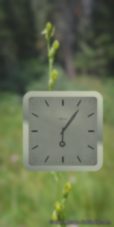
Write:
6,06
